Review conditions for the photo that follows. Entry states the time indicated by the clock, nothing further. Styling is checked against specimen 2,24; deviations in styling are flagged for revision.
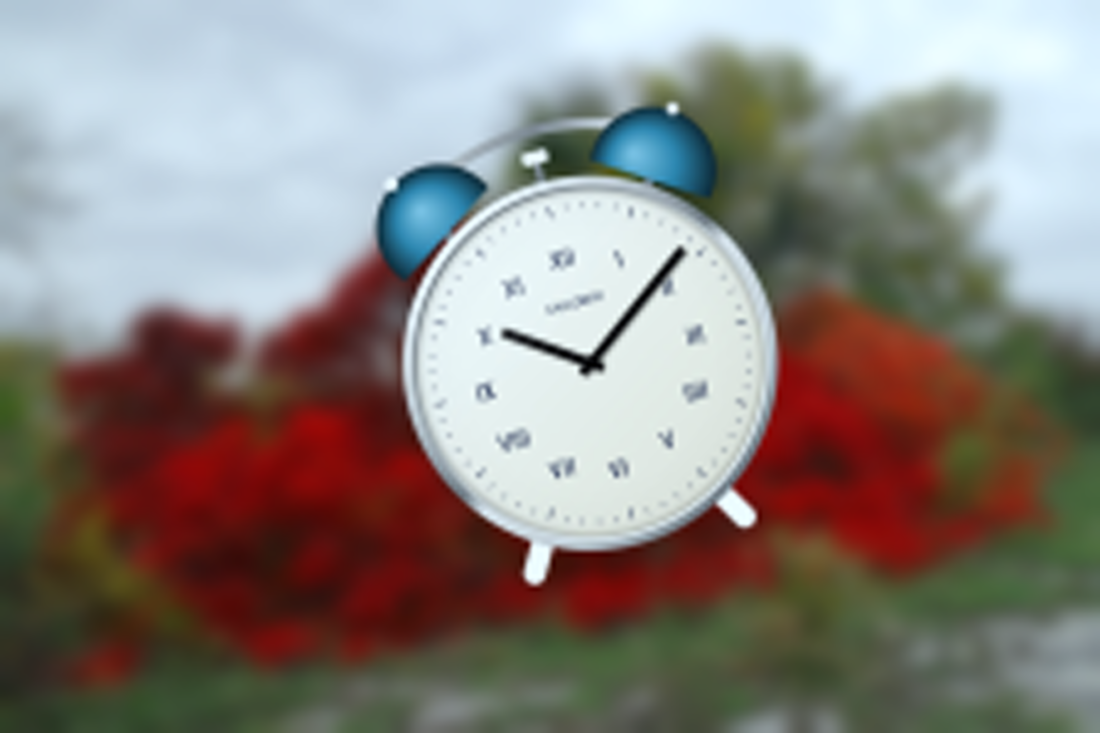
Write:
10,09
